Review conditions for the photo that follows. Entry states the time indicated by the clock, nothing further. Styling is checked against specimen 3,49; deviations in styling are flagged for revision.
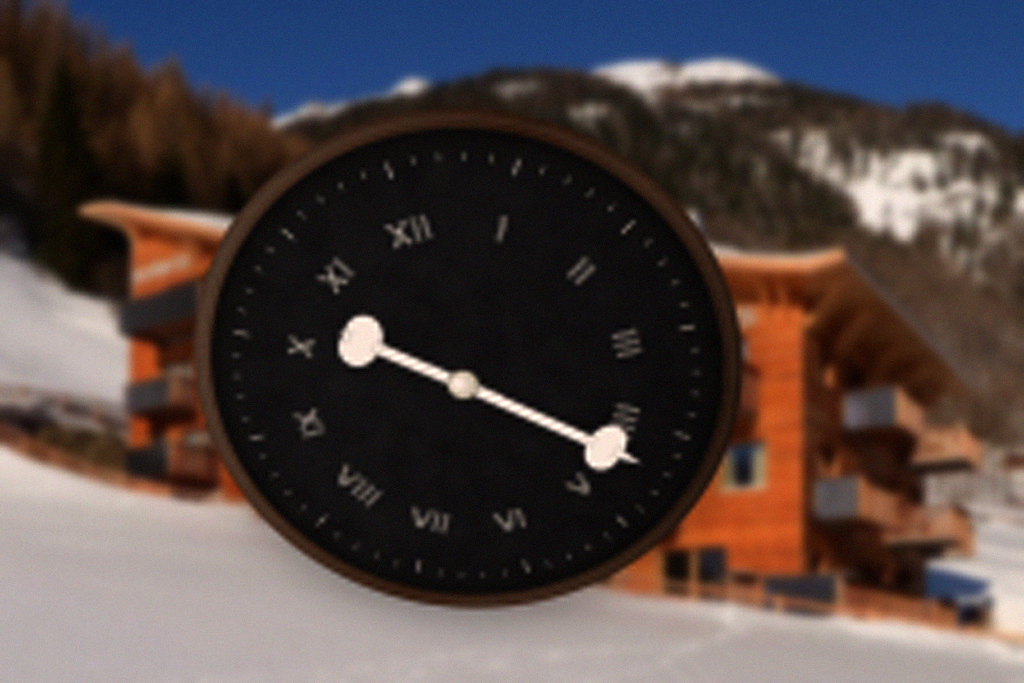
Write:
10,22
